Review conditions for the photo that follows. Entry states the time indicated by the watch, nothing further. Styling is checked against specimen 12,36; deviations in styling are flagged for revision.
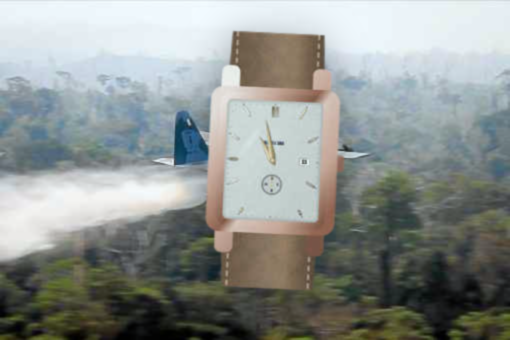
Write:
10,58
